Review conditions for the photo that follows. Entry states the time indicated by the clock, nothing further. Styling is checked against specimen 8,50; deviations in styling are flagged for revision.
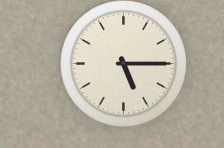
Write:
5,15
